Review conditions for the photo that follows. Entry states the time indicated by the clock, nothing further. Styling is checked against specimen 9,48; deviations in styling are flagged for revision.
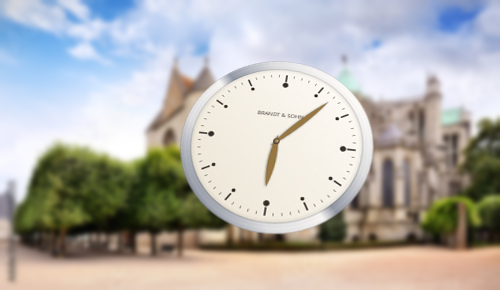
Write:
6,07
